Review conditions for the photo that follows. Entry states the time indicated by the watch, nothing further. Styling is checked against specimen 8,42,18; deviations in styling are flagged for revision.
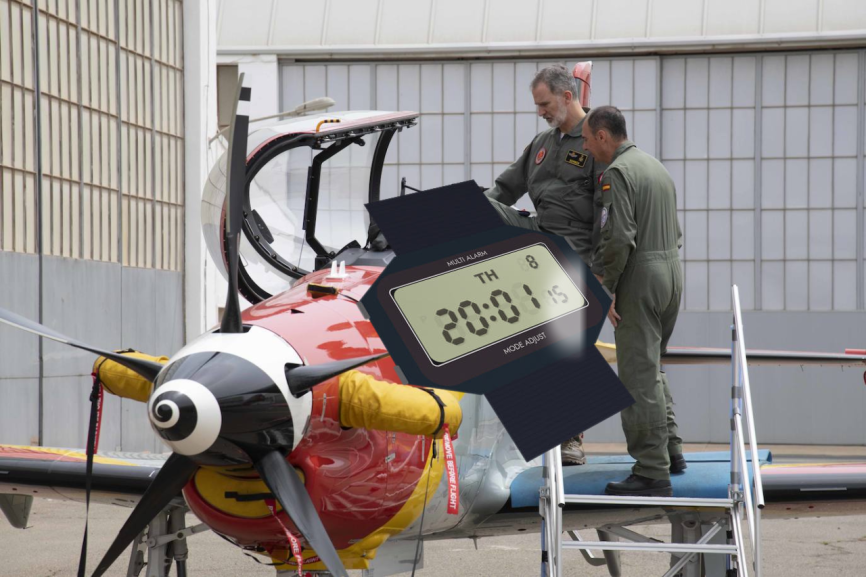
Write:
20,01,15
